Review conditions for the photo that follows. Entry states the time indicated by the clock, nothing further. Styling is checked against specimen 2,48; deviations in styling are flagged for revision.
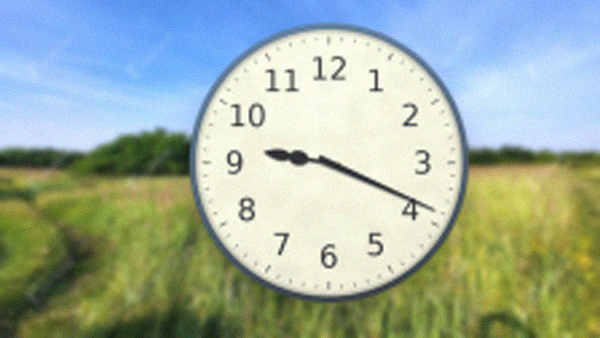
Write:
9,19
